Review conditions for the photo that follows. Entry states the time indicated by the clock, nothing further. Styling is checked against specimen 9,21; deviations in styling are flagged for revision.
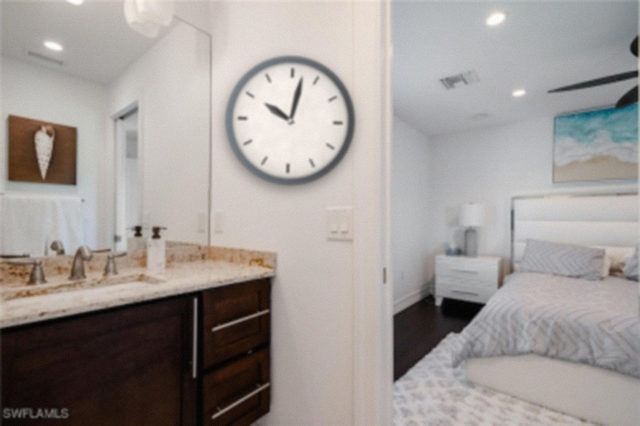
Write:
10,02
